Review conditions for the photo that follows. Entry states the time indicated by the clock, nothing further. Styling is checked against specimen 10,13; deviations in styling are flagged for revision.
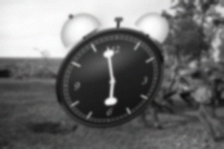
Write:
5,58
